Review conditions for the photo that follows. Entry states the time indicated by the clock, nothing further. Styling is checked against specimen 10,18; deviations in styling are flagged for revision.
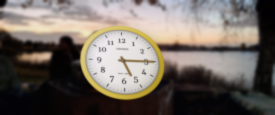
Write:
5,15
